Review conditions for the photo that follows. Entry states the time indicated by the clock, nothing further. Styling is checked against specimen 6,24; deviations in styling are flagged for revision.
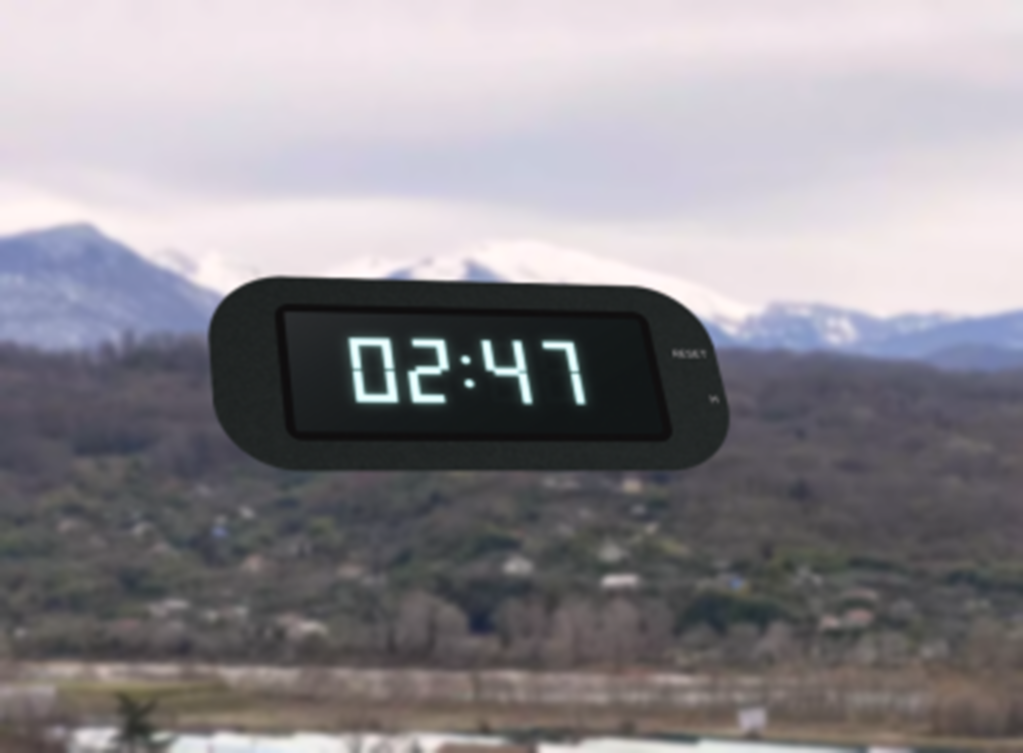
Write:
2,47
